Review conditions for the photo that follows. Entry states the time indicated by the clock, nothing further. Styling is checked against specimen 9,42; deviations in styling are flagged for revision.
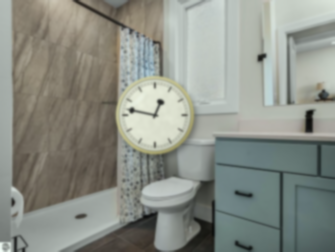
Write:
12,47
